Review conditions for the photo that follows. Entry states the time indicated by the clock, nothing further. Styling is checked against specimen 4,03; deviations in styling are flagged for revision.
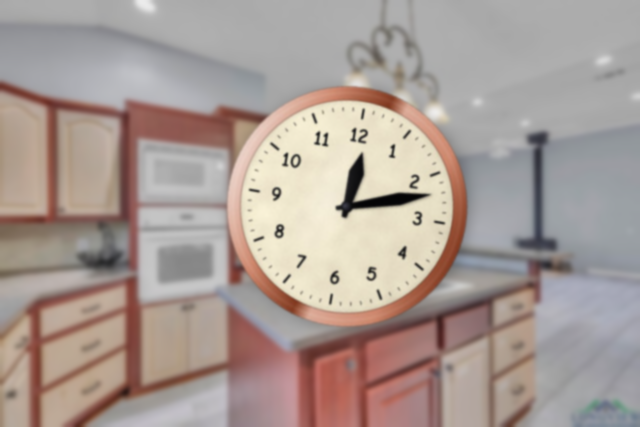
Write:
12,12
